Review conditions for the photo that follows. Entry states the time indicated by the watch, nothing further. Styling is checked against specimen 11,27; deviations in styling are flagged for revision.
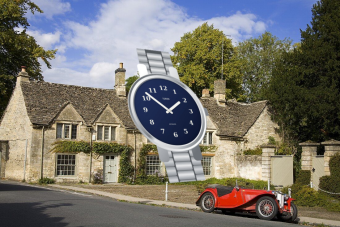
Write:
1,52
